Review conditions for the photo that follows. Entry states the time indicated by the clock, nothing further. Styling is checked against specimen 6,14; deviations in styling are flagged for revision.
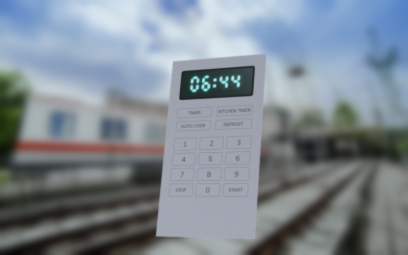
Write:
6,44
